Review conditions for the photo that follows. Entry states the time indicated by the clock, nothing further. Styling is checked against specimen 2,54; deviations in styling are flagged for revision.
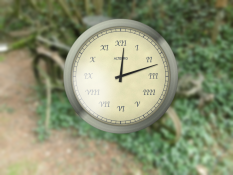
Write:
12,12
